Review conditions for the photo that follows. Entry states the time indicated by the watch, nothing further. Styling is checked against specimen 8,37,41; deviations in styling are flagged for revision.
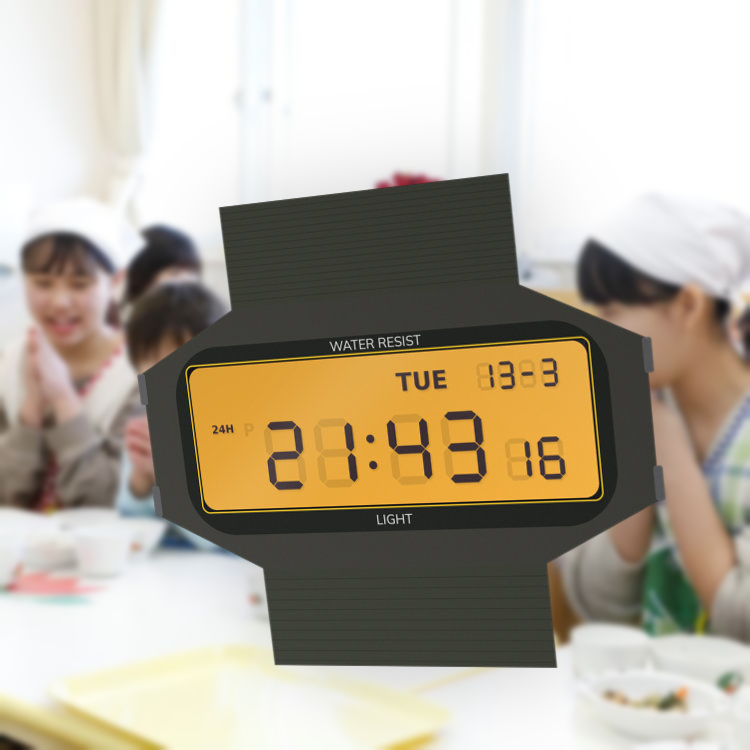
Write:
21,43,16
